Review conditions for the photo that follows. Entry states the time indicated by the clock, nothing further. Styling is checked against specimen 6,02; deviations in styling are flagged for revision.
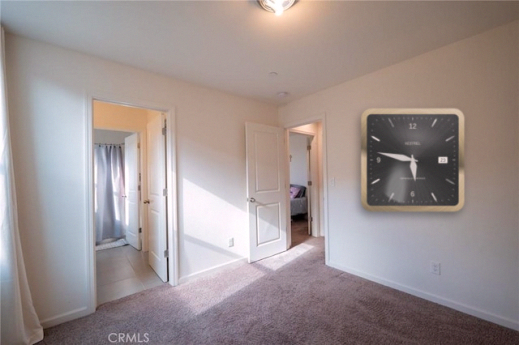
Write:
5,47
